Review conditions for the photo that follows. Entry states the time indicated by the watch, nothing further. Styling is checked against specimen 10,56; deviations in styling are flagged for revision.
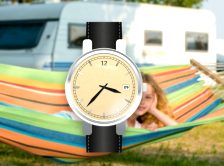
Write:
3,37
